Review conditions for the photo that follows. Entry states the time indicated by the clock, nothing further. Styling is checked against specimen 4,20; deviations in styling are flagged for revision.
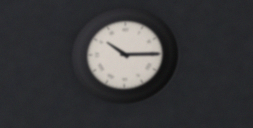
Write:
10,15
